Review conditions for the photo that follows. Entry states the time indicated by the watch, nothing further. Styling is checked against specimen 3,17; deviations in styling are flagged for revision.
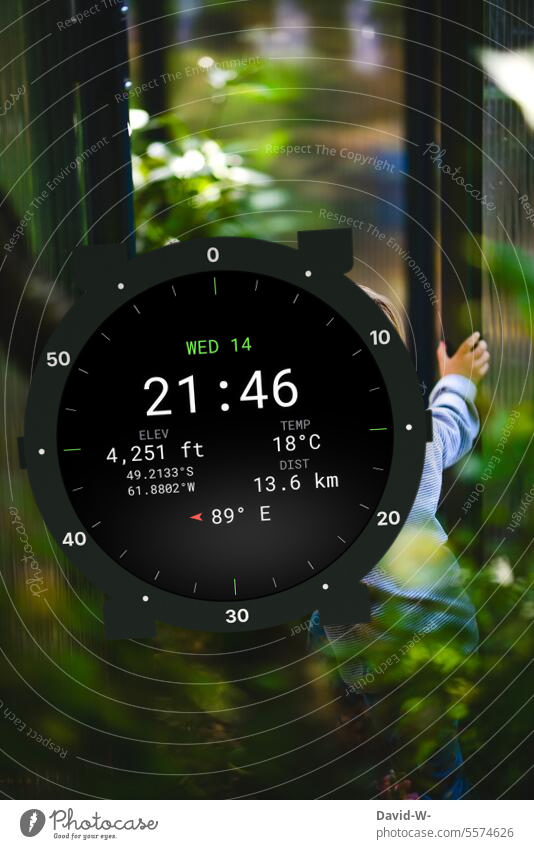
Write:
21,46
